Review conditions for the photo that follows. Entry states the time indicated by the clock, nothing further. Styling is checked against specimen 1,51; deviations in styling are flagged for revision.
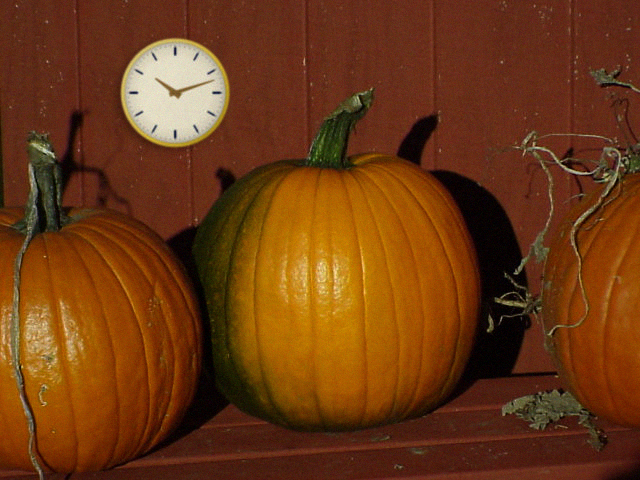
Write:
10,12
